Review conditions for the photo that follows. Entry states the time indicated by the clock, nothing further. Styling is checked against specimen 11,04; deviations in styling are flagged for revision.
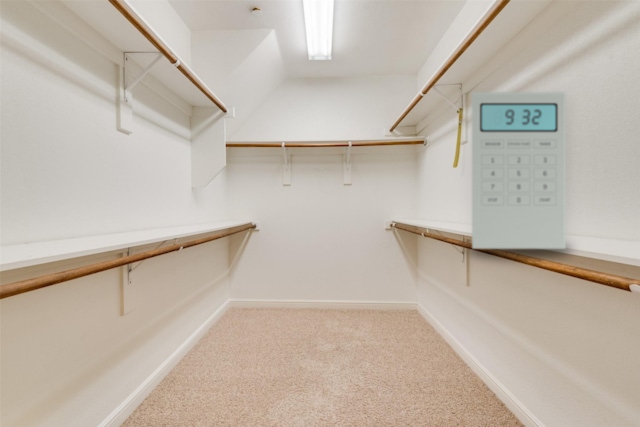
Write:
9,32
